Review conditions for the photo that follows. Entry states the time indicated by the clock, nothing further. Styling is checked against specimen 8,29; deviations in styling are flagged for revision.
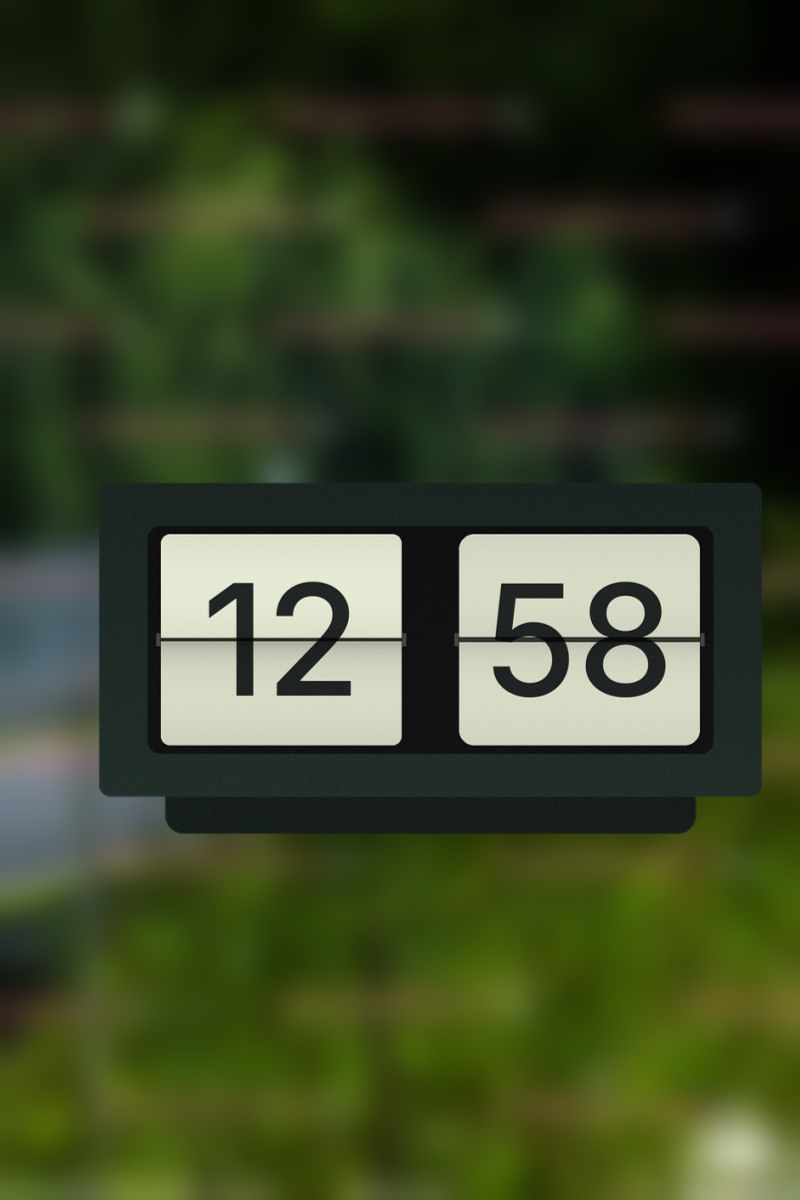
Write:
12,58
